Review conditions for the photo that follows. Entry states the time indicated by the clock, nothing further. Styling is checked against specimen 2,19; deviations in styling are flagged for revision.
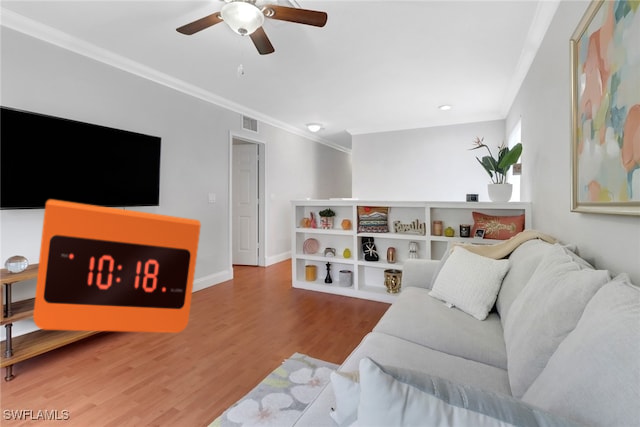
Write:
10,18
